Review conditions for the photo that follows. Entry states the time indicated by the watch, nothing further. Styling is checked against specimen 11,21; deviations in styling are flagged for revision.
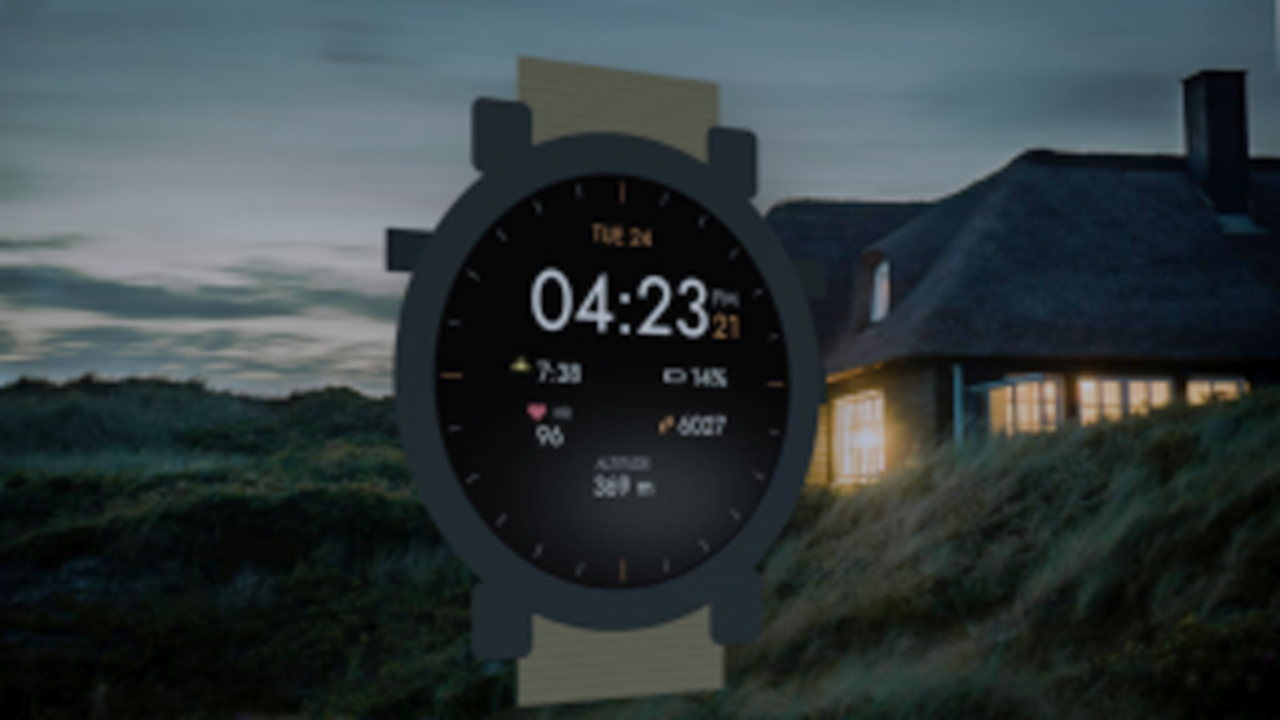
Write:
4,23
